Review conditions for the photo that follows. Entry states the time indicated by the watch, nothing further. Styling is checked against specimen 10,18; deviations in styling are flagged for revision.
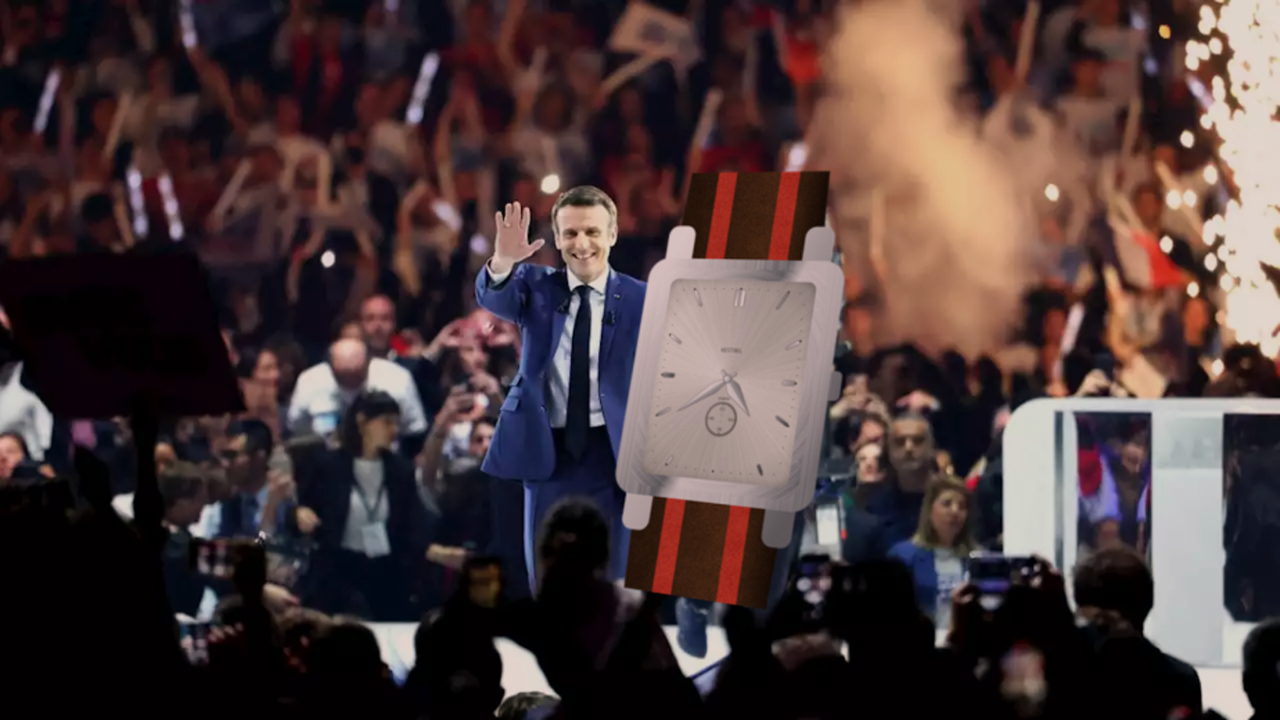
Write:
4,39
